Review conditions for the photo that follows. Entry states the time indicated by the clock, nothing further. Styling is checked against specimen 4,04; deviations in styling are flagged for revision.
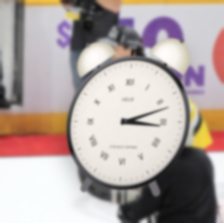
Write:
3,12
